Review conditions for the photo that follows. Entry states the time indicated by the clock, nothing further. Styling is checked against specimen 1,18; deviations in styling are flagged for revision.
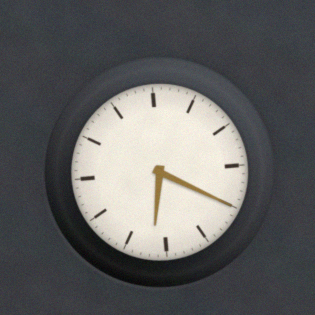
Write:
6,20
